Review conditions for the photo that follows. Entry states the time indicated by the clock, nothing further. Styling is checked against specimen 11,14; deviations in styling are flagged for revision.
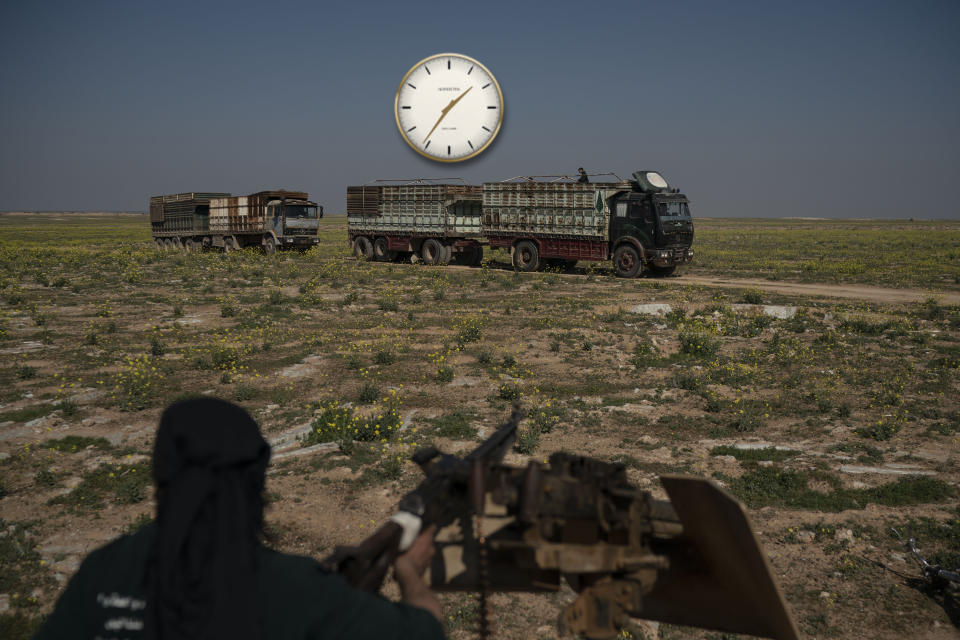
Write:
1,36
